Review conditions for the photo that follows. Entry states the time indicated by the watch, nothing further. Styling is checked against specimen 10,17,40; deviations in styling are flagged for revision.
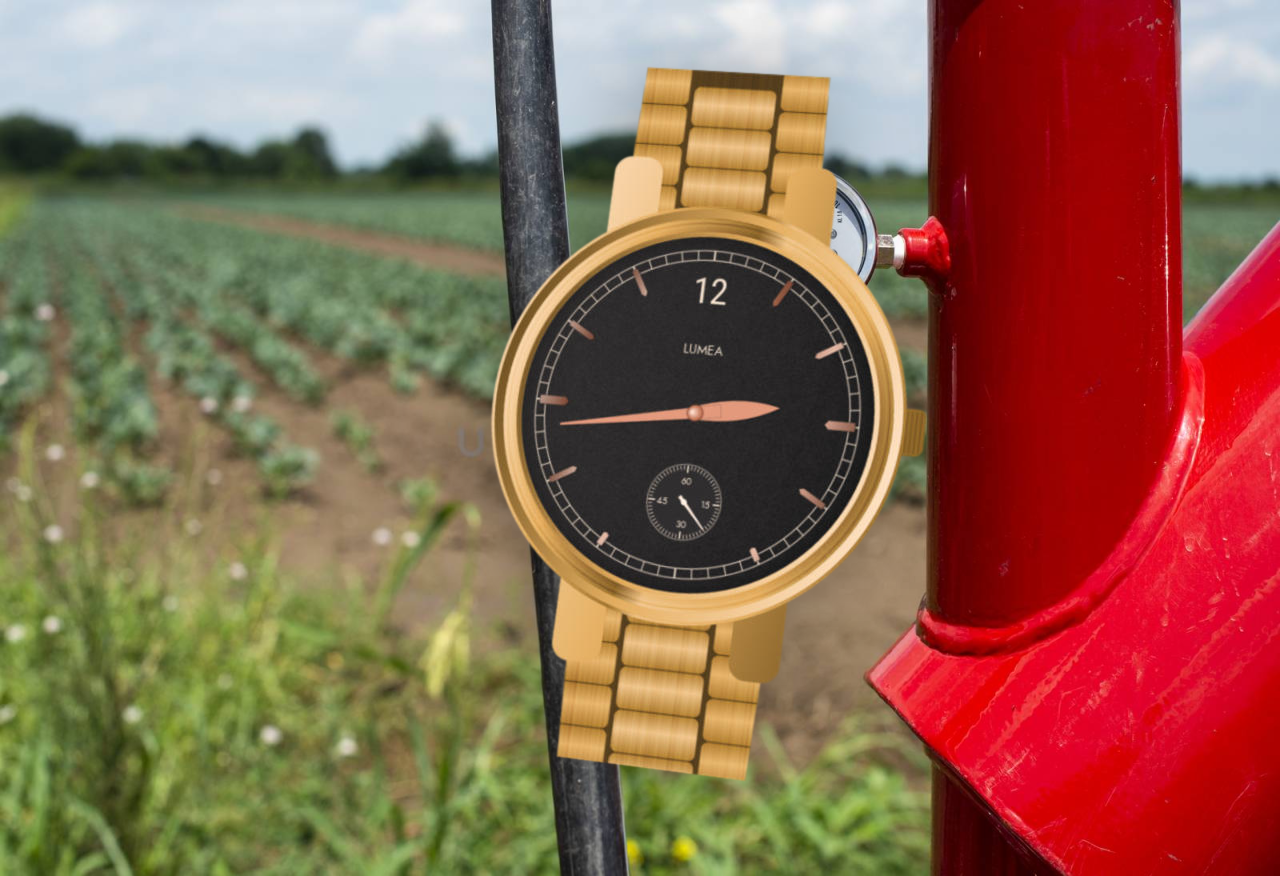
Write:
2,43,23
